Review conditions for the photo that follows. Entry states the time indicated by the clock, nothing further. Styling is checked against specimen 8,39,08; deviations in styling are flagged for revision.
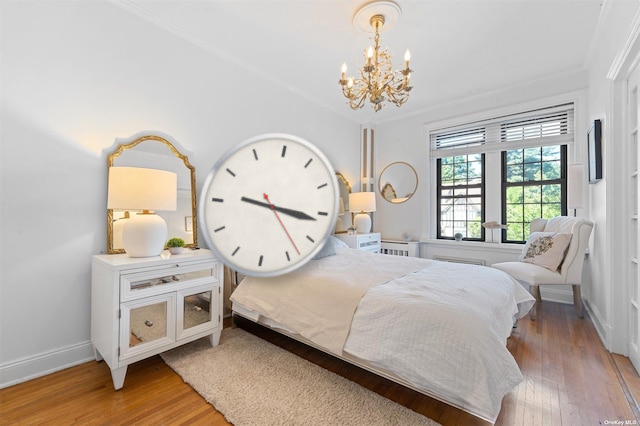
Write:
9,16,23
